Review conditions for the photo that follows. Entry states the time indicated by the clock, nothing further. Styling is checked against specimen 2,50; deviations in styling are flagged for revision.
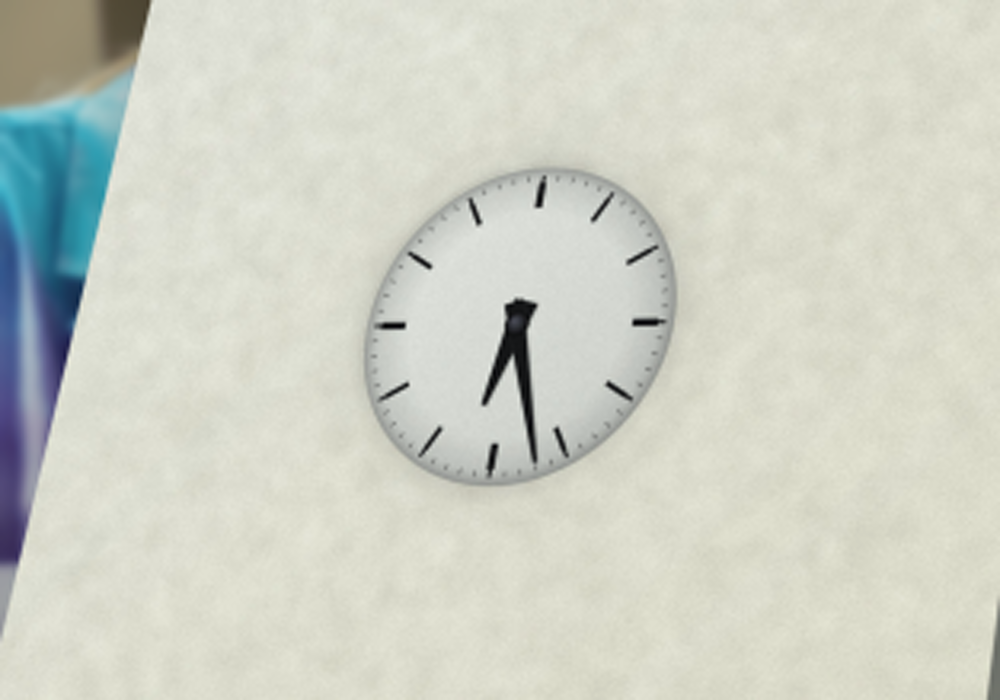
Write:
6,27
